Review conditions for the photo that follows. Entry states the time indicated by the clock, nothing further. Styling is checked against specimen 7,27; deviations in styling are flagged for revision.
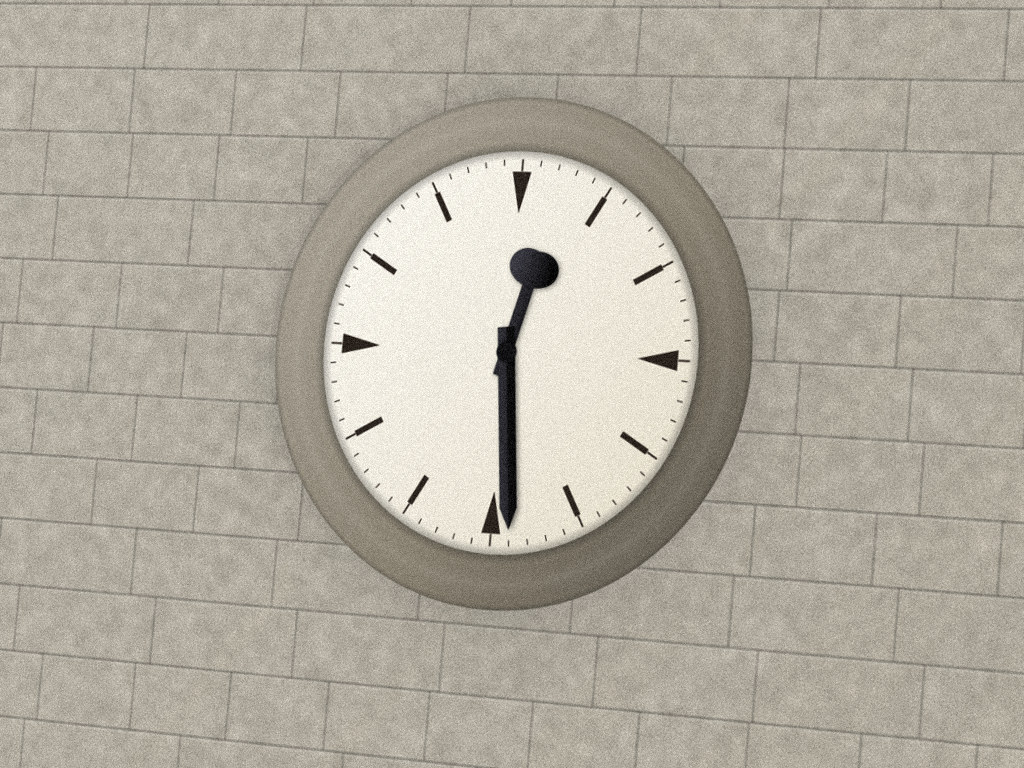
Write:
12,29
